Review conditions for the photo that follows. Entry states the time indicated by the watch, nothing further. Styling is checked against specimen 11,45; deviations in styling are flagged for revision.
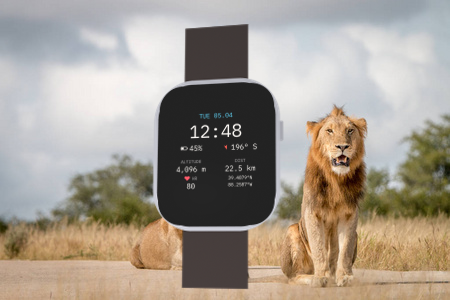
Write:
12,48
